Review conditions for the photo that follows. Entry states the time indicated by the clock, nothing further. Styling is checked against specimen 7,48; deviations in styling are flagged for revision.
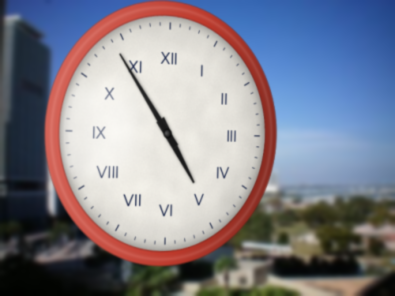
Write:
4,54
